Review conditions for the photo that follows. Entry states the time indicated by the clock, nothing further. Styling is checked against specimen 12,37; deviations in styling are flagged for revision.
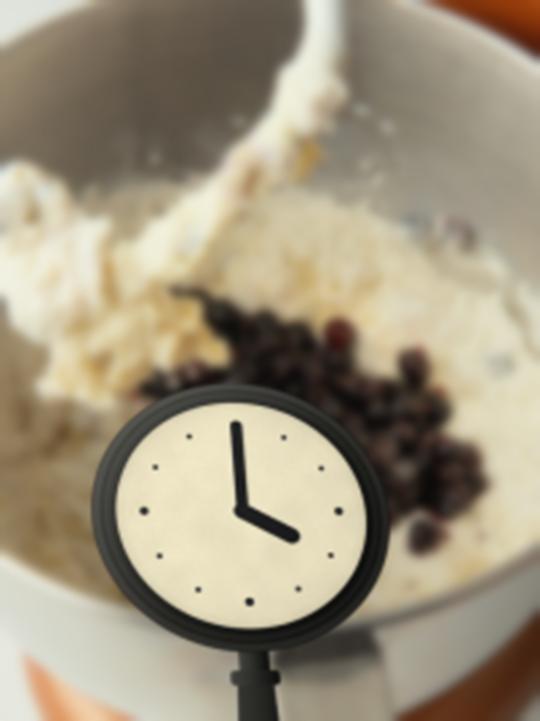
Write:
4,00
